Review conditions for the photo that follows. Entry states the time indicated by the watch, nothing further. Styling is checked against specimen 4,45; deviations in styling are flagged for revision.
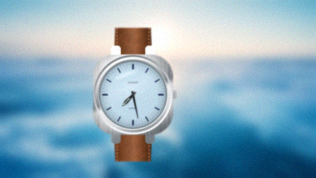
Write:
7,28
